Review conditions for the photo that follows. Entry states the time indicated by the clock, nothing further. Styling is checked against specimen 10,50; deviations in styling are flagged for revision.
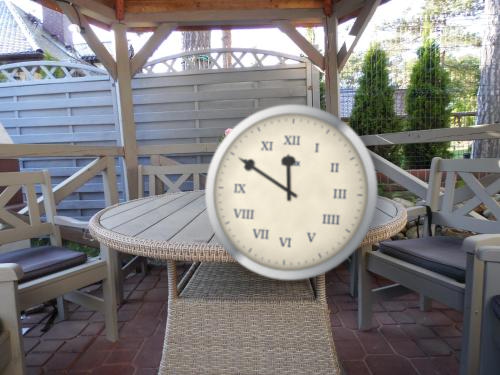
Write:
11,50
